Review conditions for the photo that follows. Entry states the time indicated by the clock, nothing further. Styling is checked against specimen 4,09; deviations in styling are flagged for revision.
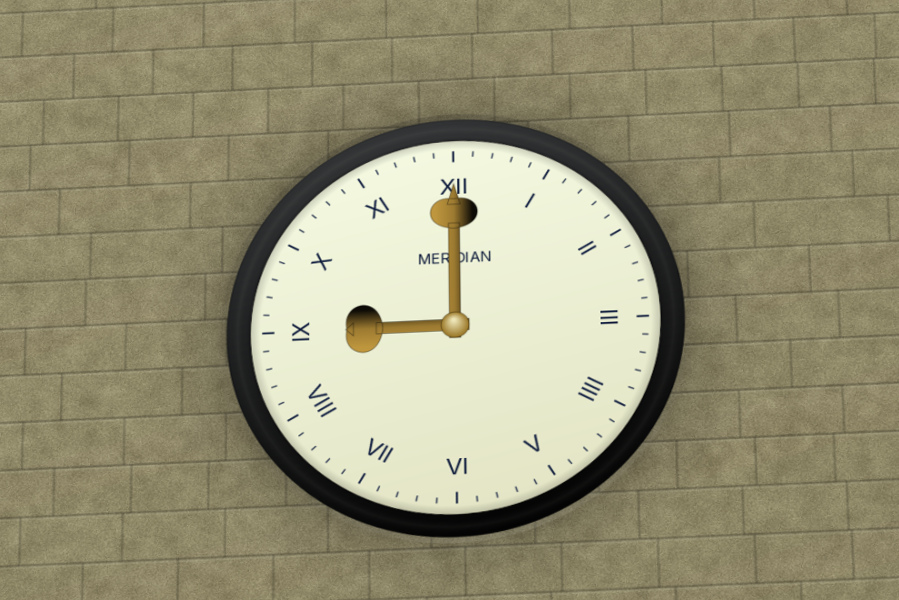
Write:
9,00
